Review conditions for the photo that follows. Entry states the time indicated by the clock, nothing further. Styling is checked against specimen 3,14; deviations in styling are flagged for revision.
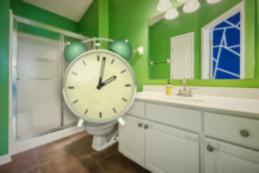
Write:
2,02
